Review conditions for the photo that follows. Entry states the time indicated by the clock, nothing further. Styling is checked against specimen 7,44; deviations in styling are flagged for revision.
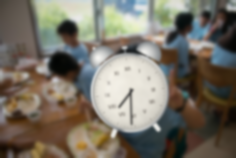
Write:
7,31
